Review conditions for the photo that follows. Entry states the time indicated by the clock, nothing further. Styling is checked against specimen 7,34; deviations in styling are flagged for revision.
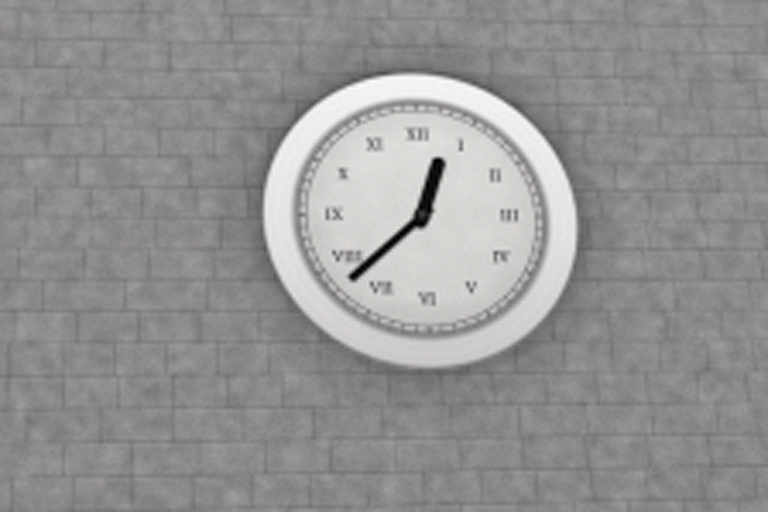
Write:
12,38
